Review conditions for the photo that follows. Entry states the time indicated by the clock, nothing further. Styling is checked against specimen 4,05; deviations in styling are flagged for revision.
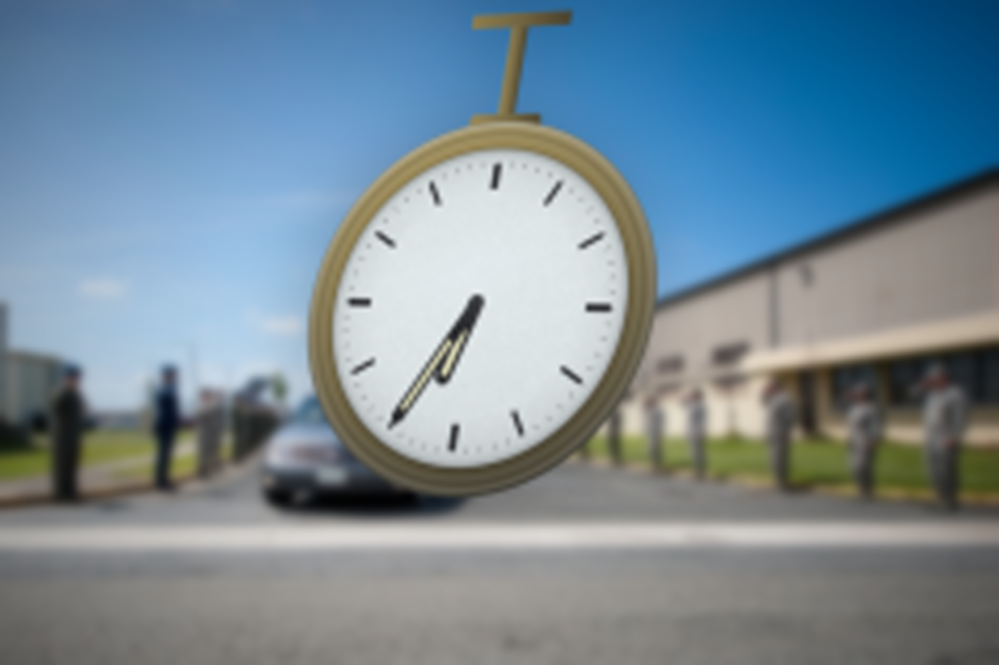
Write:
6,35
